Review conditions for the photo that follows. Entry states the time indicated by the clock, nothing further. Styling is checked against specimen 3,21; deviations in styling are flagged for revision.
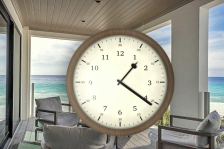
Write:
1,21
